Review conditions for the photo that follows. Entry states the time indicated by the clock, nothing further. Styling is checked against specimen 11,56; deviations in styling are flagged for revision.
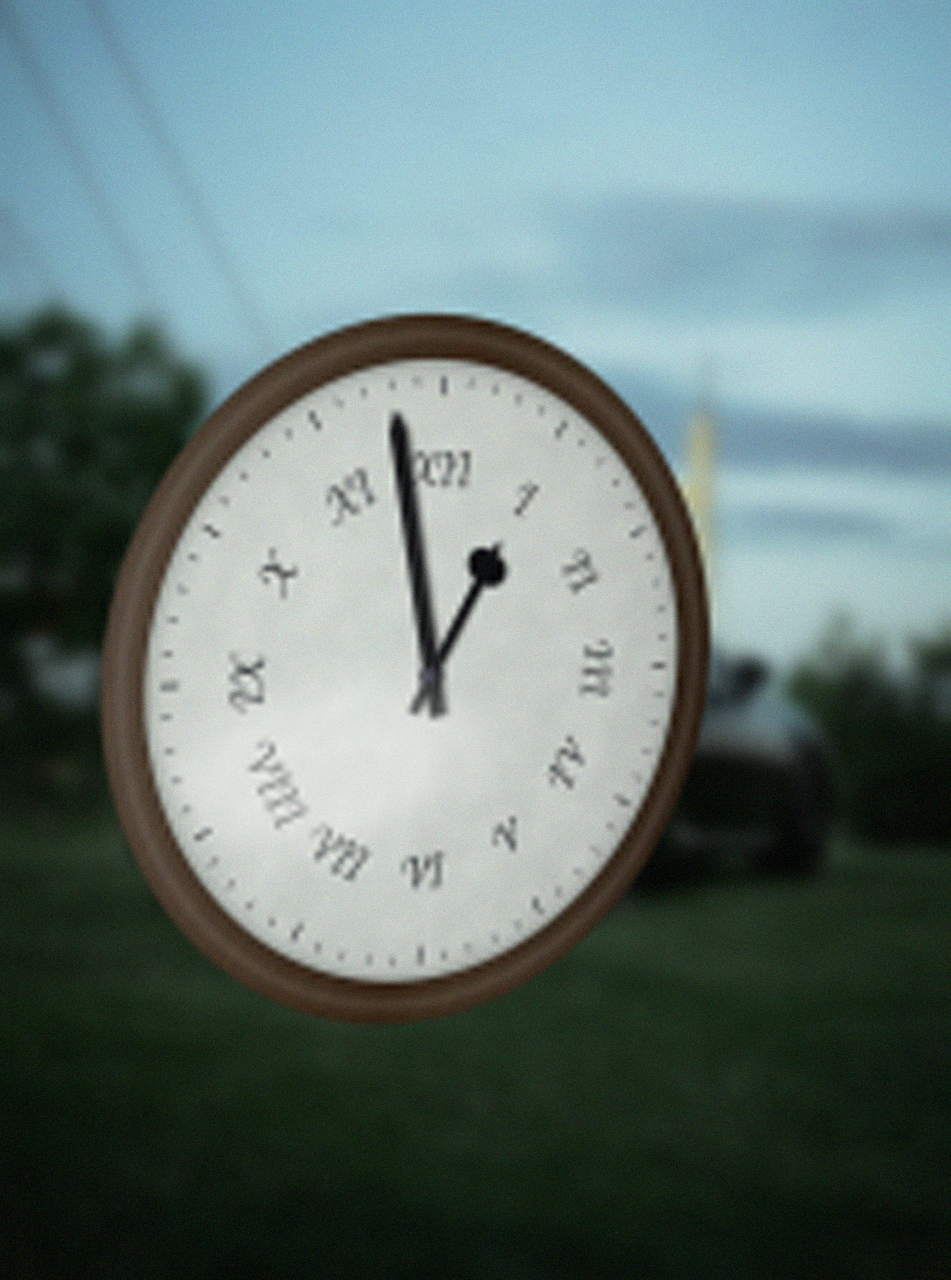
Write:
12,58
